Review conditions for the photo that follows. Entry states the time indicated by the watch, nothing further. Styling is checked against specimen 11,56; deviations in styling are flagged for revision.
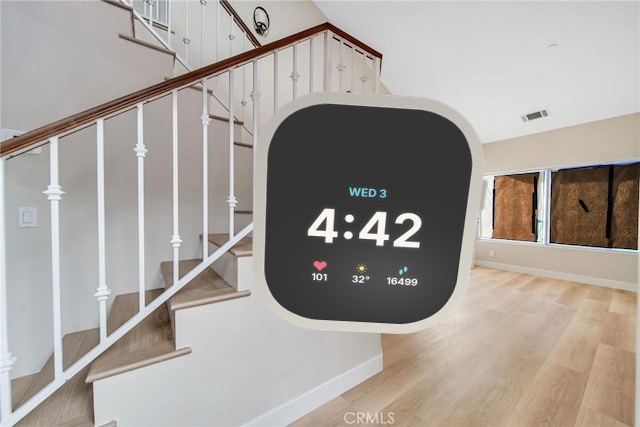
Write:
4,42
